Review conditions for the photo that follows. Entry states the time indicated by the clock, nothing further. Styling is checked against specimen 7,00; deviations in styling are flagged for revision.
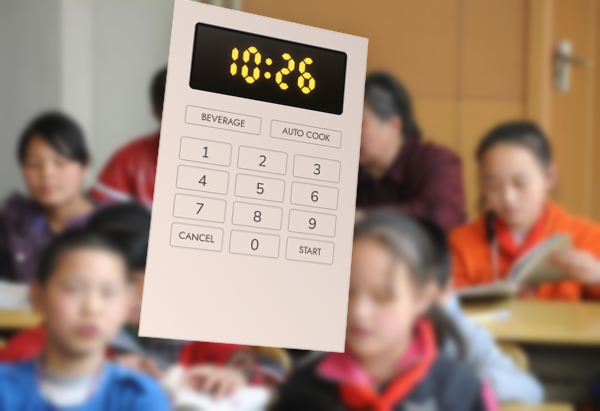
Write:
10,26
